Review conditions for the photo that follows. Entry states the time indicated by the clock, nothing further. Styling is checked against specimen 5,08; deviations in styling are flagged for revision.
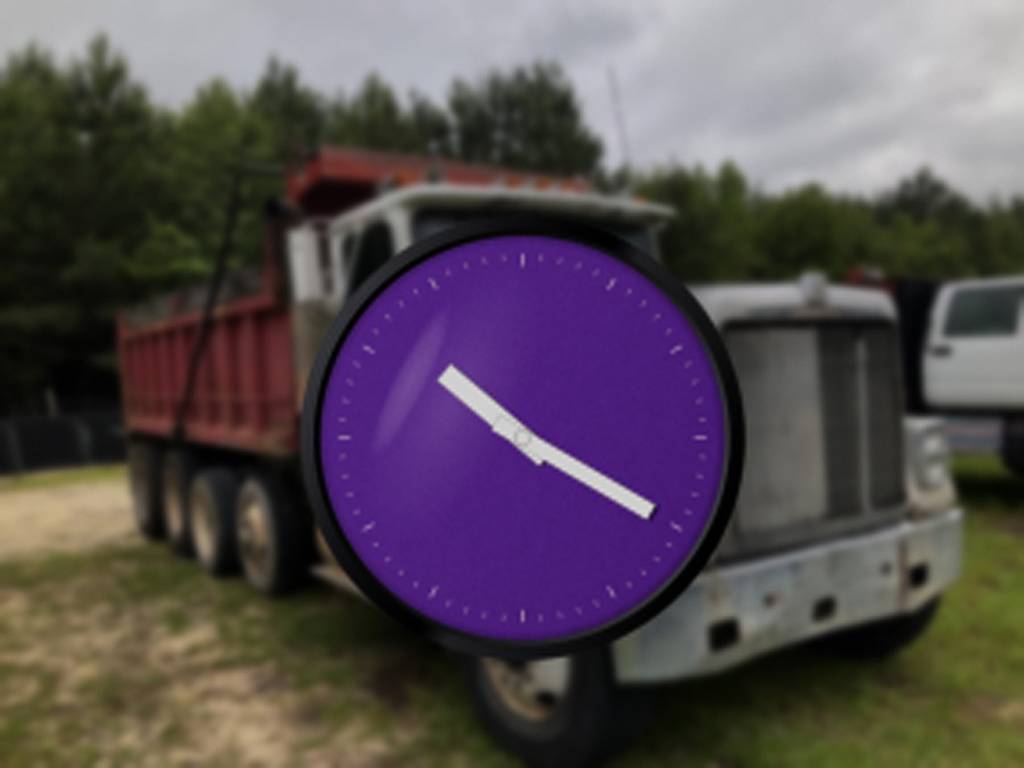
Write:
10,20
